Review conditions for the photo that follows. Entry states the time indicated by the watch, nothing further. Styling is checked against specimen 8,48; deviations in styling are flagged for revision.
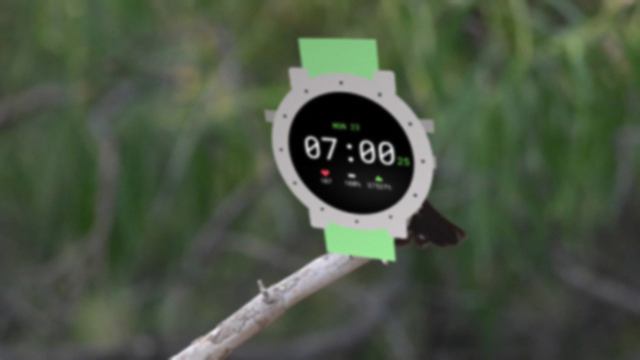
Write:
7,00
